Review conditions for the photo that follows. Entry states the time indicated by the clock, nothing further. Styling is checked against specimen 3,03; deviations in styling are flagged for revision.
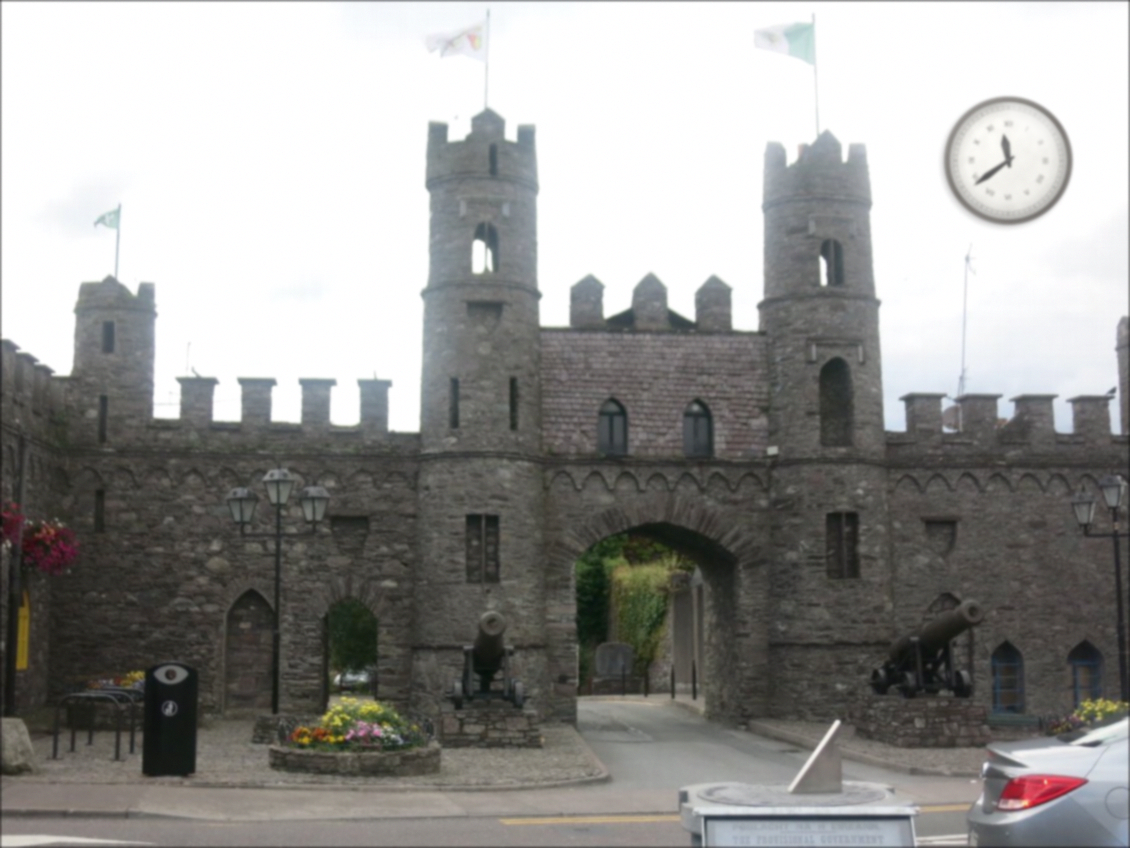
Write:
11,39
